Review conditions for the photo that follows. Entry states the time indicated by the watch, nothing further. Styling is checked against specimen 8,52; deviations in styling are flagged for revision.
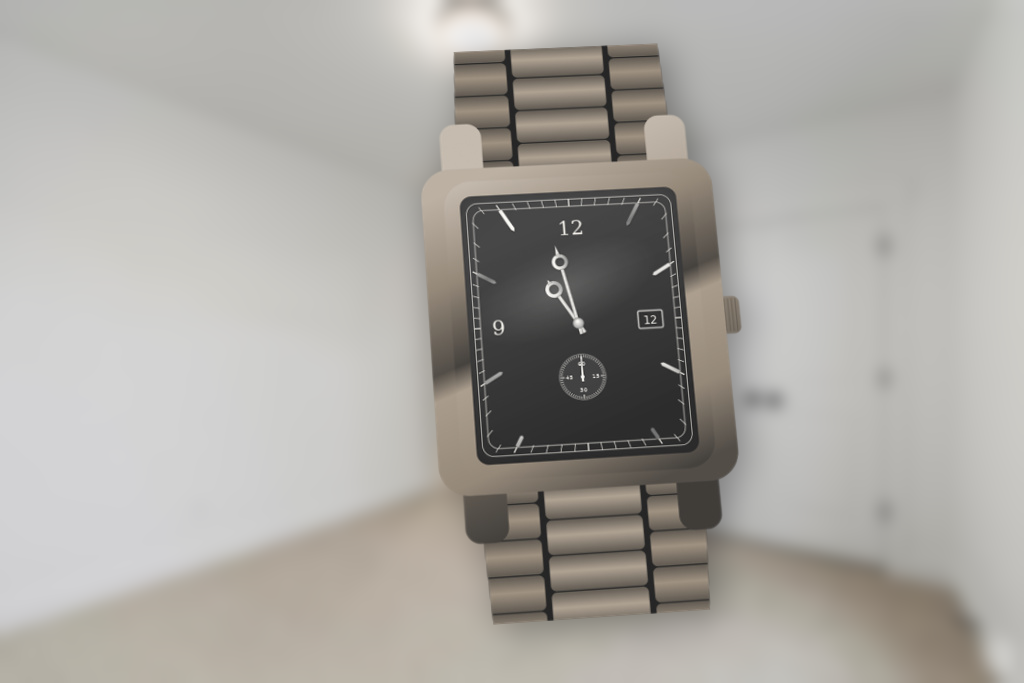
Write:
10,58
